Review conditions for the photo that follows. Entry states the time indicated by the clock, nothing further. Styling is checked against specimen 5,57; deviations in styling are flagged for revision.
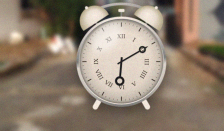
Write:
6,10
